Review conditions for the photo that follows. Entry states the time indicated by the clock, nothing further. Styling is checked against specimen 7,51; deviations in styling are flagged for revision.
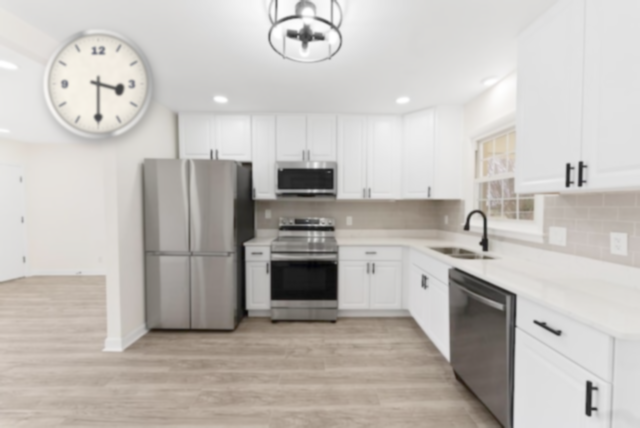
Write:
3,30
